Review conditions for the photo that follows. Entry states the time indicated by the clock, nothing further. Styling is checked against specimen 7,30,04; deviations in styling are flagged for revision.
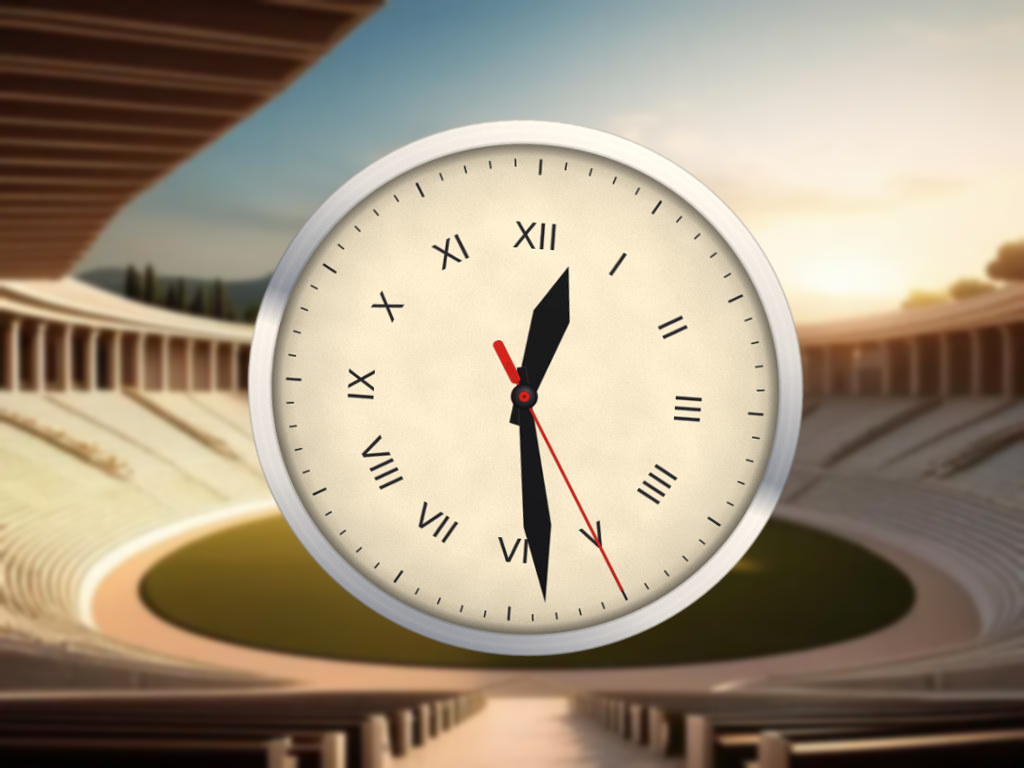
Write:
12,28,25
